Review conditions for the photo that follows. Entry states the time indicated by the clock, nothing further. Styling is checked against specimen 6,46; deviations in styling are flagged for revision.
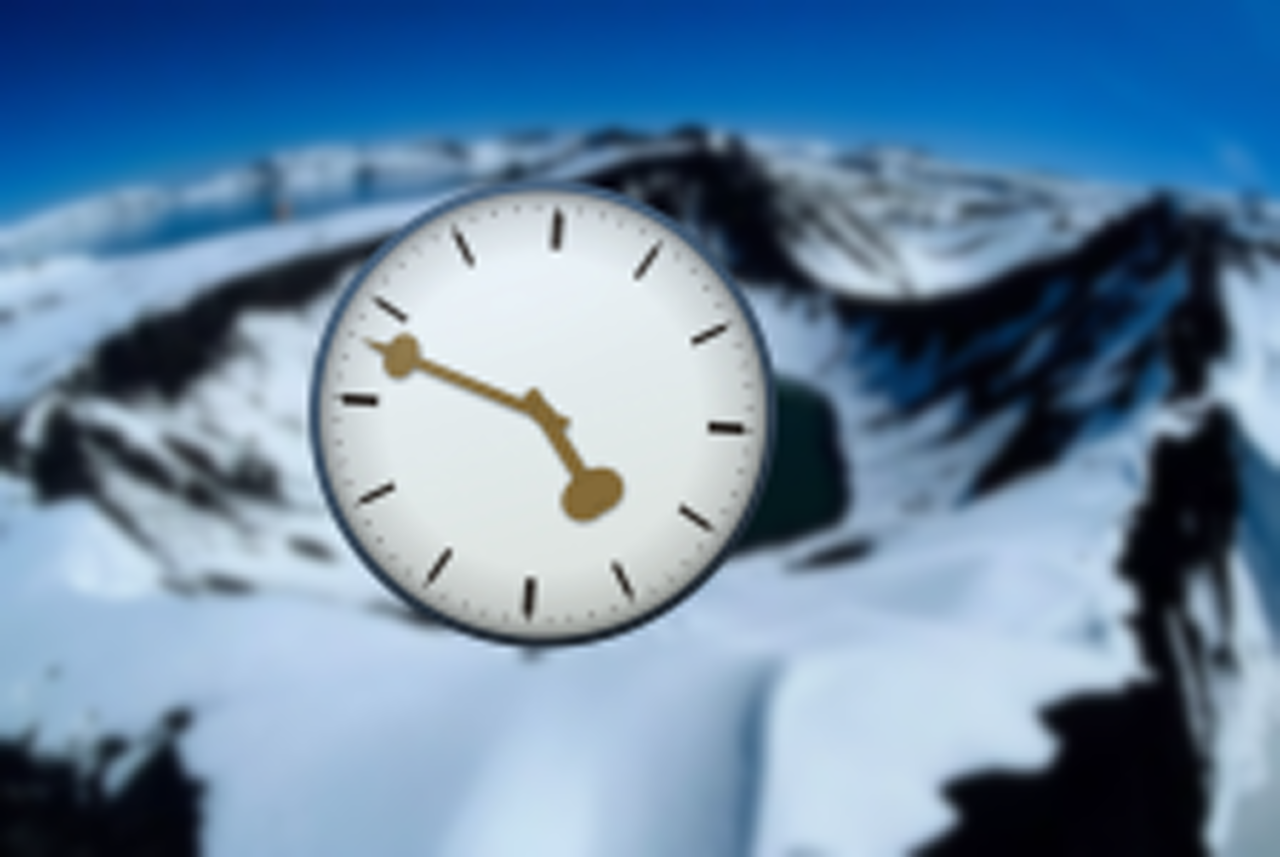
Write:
4,48
